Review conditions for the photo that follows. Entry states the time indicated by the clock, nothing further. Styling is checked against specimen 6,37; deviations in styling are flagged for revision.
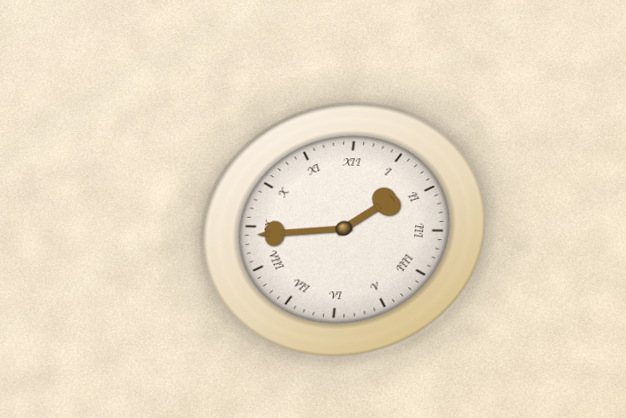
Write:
1,44
